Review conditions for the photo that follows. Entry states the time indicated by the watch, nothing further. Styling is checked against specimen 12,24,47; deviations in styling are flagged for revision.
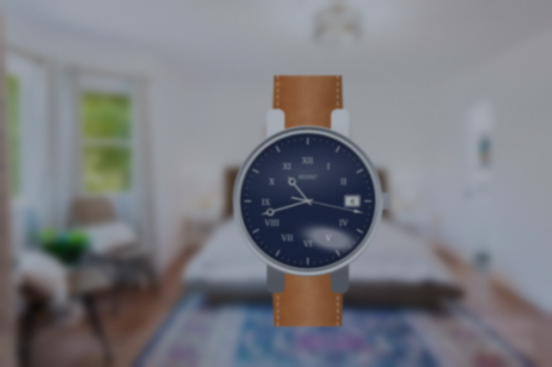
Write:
10,42,17
